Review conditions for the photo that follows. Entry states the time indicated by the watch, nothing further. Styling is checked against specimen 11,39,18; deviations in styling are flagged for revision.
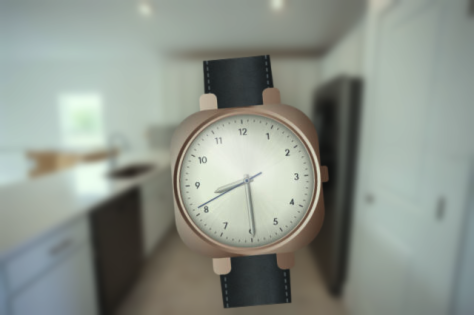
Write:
8,29,41
